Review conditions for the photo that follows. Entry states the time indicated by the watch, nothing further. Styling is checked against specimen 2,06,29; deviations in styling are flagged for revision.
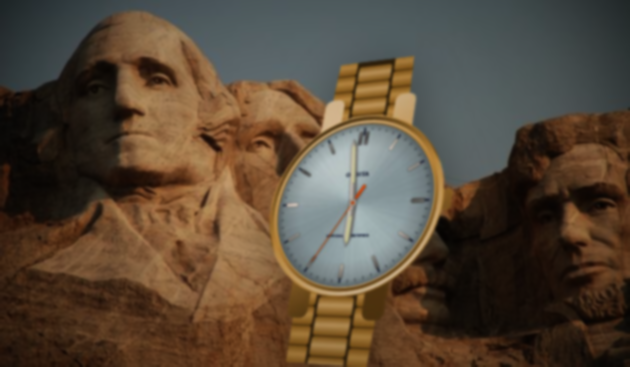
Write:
5,58,35
